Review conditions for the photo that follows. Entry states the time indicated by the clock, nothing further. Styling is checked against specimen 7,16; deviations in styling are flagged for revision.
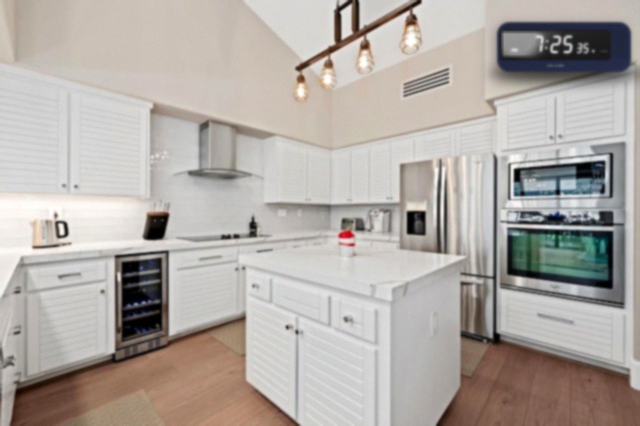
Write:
7,25
